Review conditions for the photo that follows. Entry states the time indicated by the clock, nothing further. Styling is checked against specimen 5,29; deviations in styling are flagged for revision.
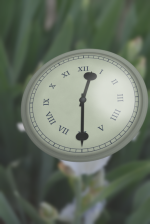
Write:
12,30
